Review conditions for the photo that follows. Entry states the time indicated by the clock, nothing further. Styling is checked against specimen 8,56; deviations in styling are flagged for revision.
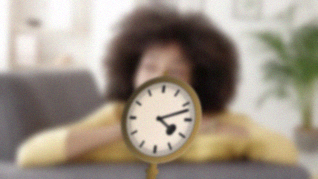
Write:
4,12
